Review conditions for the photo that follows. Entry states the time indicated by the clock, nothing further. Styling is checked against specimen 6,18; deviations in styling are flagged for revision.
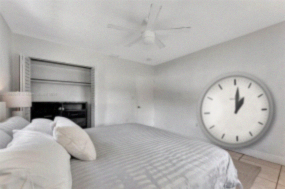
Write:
1,01
